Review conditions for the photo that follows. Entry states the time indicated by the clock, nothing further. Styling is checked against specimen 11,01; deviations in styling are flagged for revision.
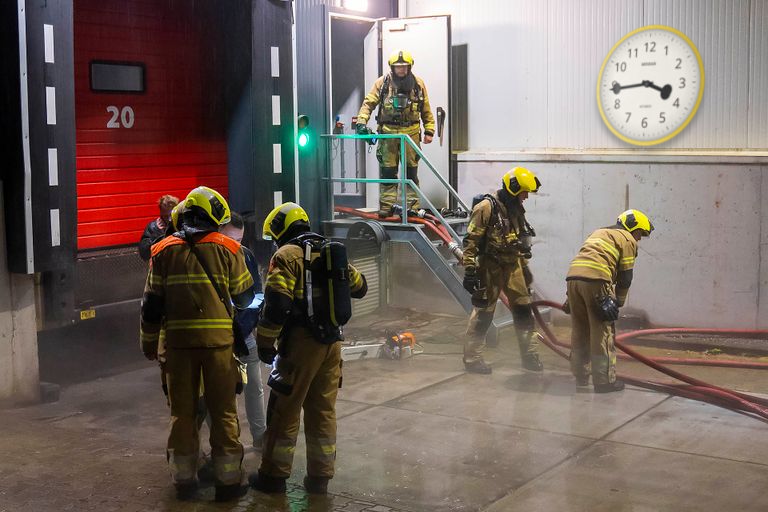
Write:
3,44
